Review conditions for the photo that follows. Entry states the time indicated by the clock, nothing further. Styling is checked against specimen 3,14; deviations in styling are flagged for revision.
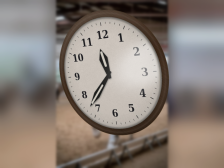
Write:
11,37
